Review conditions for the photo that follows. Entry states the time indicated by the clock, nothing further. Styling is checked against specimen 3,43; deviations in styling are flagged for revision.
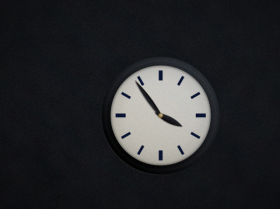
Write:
3,54
